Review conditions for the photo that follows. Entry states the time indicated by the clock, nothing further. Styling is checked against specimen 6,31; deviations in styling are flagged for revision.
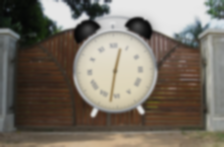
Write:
12,32
